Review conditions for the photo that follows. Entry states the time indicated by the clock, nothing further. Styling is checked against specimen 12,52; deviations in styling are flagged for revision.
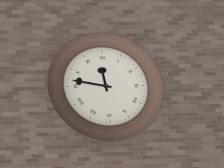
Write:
11,47
